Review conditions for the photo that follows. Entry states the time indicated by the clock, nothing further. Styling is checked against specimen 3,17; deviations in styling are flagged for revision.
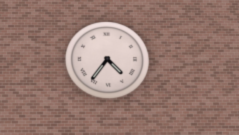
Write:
4,36
